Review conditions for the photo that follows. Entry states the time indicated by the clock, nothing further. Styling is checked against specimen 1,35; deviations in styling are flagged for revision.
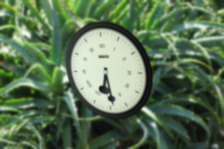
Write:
6,29
